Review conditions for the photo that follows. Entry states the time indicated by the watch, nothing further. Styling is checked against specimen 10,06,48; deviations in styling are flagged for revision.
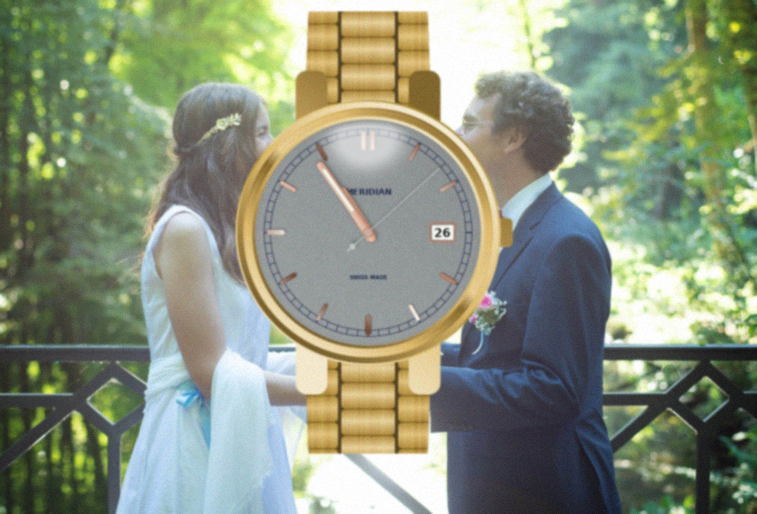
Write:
10,54,08
